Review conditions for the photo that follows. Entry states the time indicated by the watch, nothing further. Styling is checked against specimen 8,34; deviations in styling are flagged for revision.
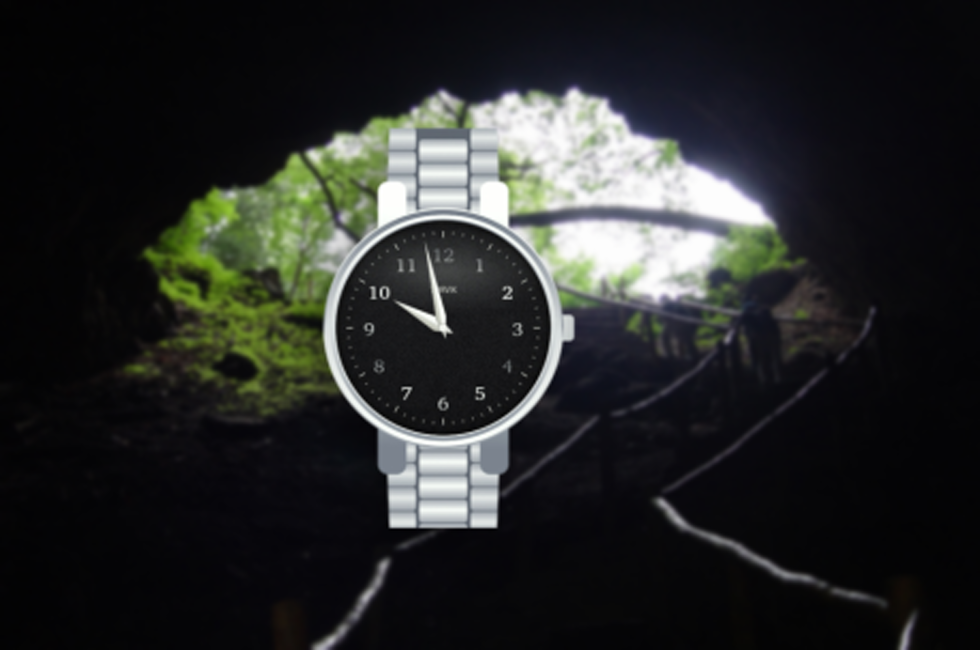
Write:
9,58
